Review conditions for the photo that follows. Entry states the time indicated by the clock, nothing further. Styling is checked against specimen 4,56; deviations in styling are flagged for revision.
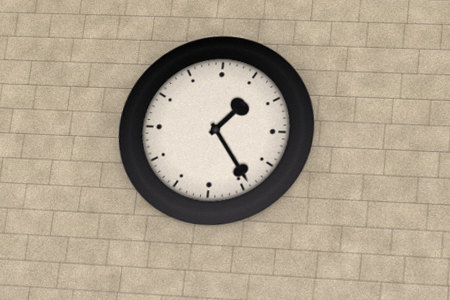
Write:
1,24
